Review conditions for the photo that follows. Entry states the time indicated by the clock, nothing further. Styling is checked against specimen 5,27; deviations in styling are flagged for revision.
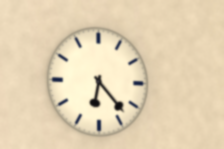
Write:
6,23
